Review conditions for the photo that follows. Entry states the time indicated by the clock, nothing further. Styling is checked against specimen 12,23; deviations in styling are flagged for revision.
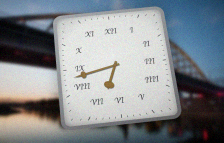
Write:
6,43
